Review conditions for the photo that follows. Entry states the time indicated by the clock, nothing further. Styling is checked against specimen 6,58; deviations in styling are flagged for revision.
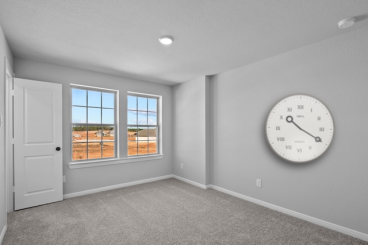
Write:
10,20
